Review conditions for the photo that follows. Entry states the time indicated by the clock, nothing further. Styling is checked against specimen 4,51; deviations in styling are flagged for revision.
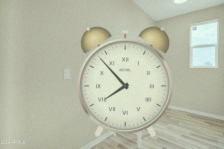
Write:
7,53
